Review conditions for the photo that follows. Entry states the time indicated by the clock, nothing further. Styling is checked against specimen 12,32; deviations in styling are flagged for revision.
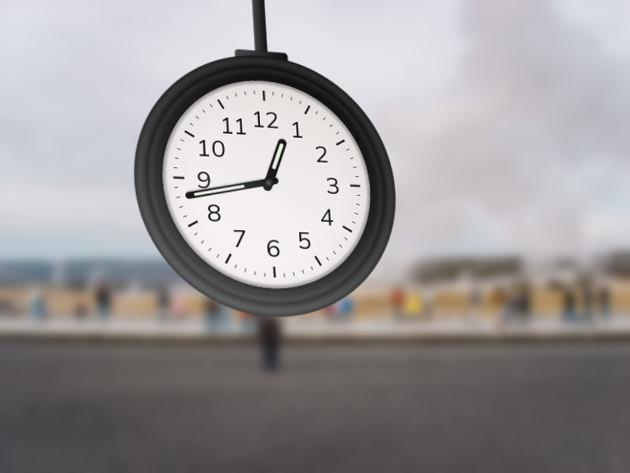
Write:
12,43
